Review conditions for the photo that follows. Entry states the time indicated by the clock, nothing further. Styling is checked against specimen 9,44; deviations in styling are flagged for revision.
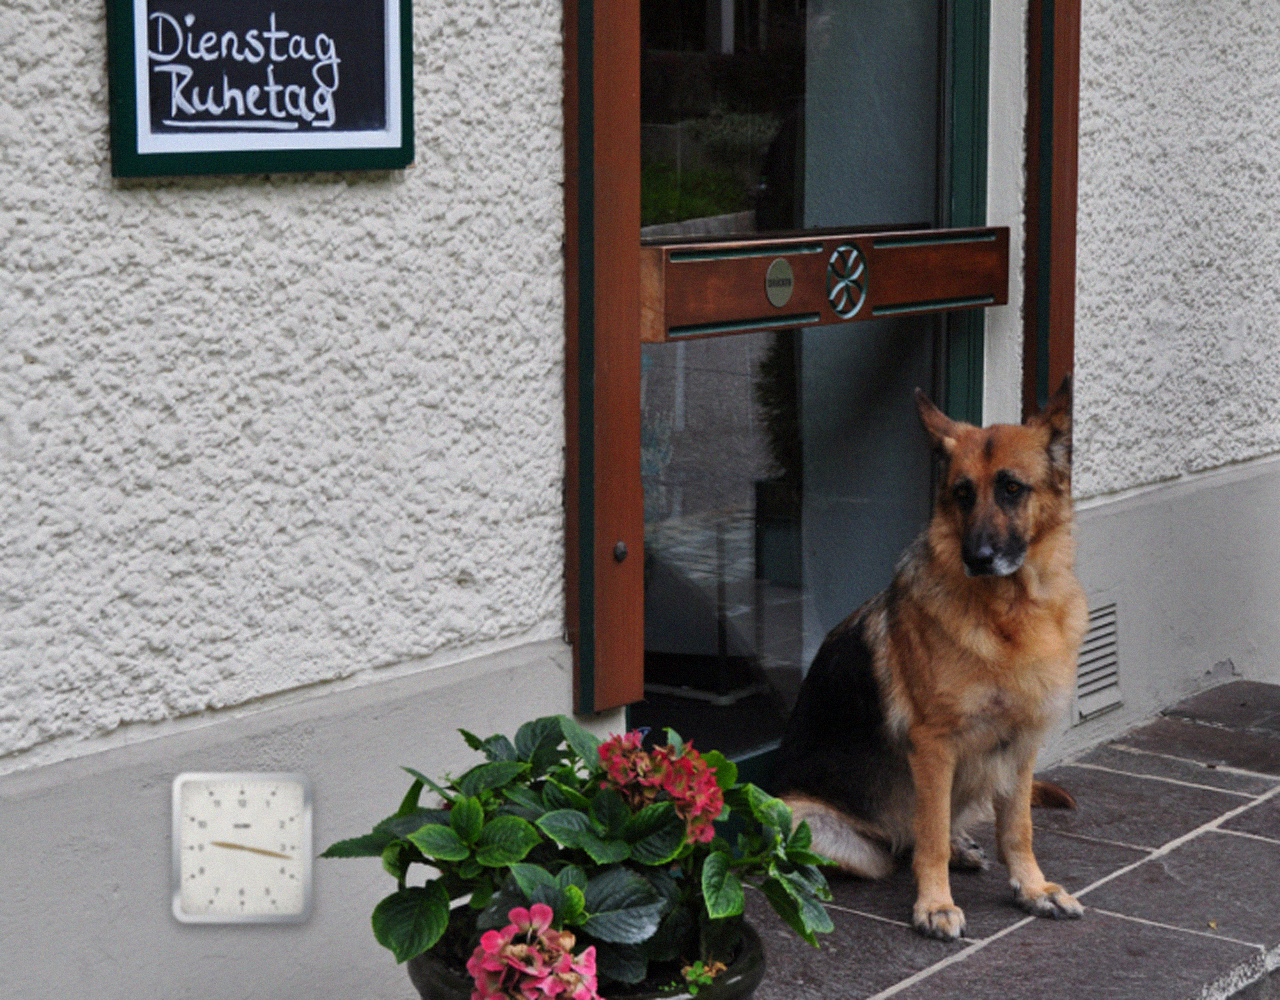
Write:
9,17
